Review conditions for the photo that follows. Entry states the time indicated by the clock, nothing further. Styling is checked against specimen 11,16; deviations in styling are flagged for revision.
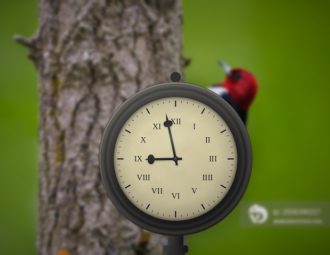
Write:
8,58
